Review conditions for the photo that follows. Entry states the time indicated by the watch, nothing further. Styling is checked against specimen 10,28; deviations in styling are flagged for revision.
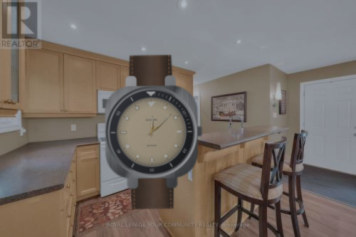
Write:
12,08
